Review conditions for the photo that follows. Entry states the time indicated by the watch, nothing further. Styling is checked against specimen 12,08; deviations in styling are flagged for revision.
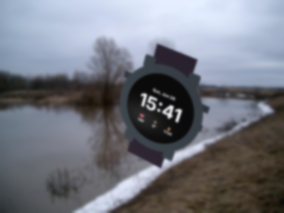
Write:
15,41
